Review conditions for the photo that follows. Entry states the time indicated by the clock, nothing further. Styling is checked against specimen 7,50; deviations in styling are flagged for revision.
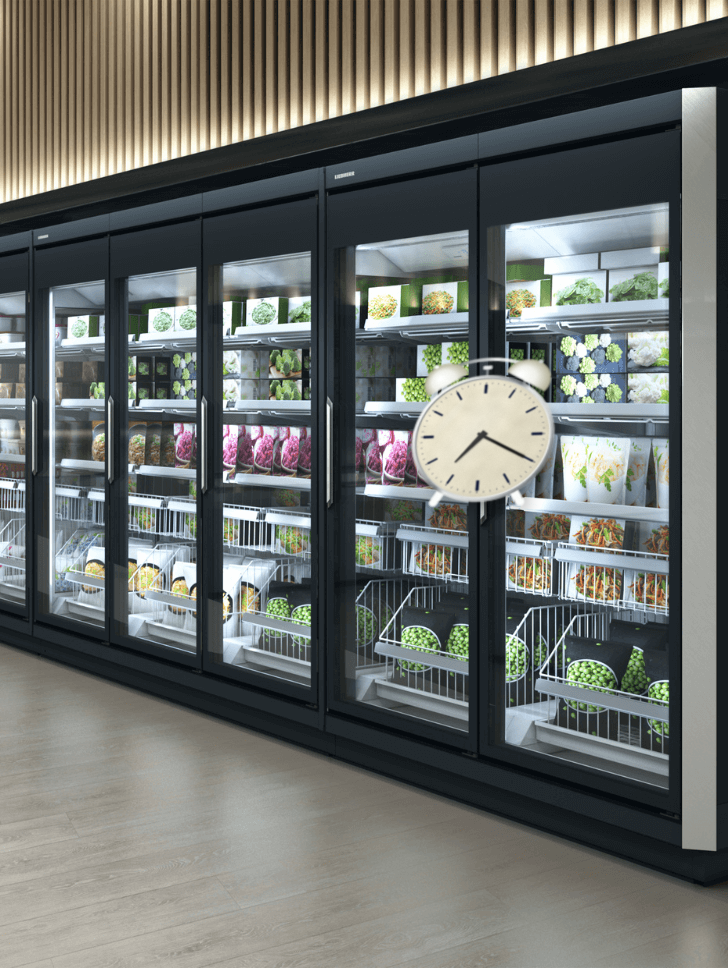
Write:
7,20
